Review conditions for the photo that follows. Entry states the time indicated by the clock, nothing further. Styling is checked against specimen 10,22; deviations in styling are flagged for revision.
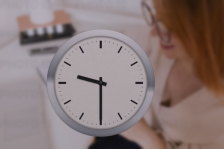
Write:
9,30
